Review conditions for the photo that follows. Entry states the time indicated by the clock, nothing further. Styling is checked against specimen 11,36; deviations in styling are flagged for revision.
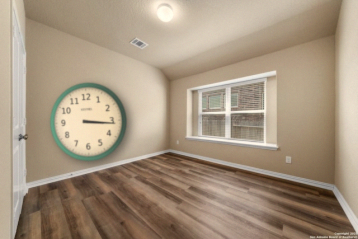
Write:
3,16
